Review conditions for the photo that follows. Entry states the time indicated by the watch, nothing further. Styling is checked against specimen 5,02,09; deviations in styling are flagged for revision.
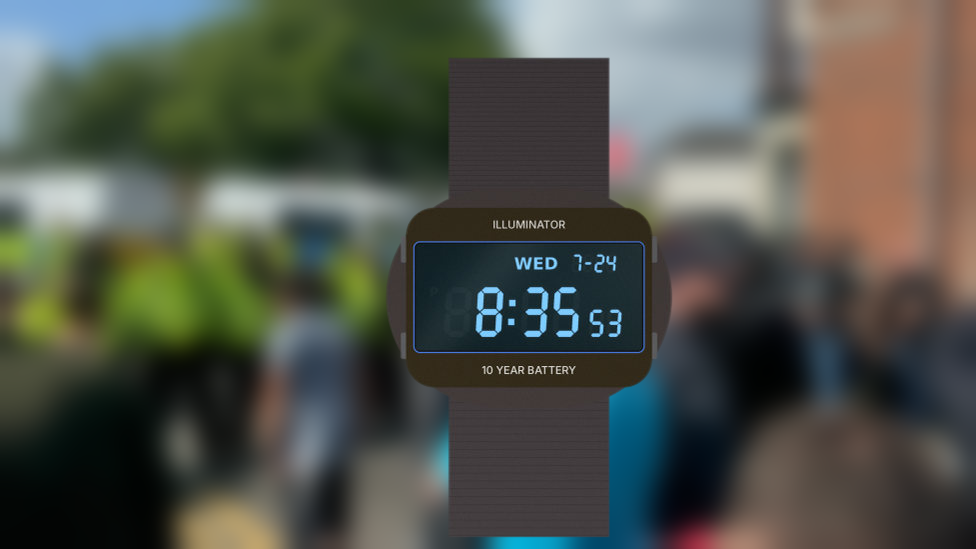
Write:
8,35,53
